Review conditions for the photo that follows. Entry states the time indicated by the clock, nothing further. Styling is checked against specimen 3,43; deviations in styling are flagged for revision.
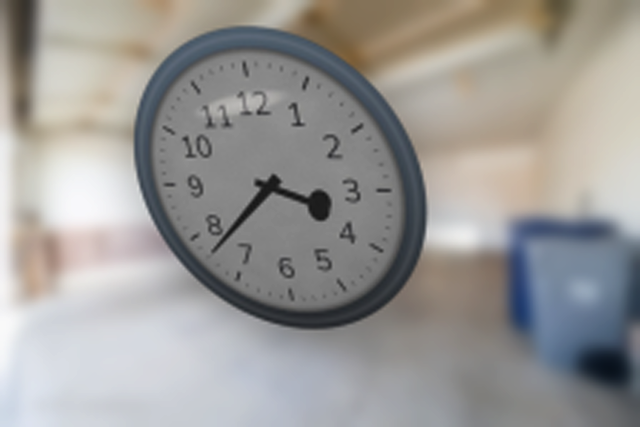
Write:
3,38
